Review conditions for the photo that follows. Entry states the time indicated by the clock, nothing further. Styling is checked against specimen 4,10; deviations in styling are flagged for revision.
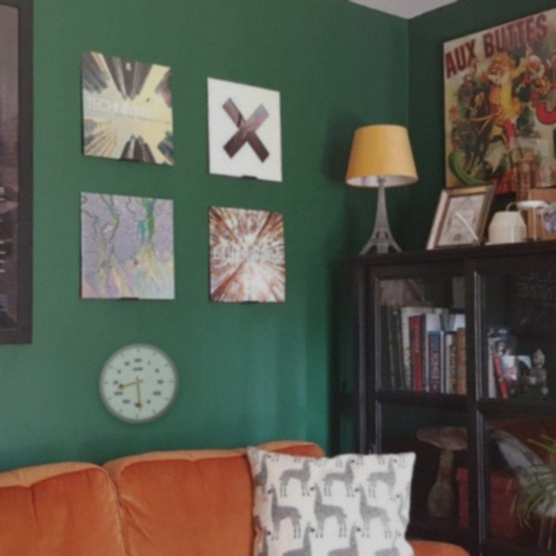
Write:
8,29
